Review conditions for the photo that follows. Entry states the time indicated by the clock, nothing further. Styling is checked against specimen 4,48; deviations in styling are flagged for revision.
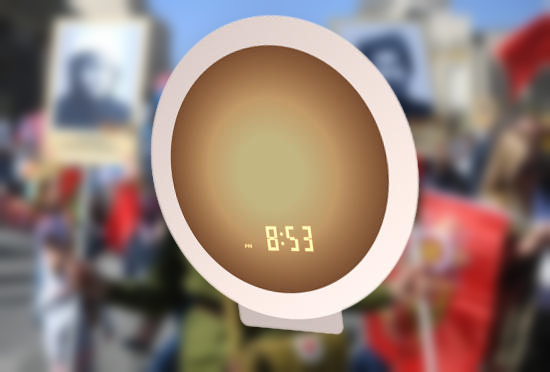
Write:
8,53
